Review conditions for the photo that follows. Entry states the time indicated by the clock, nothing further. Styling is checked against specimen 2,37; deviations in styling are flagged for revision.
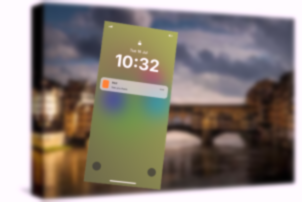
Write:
10,32
